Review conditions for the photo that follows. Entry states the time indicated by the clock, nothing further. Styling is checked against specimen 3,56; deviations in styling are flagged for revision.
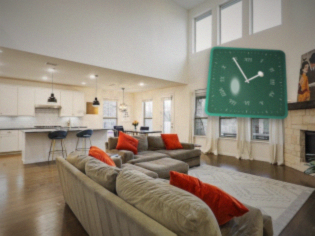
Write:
1,55
